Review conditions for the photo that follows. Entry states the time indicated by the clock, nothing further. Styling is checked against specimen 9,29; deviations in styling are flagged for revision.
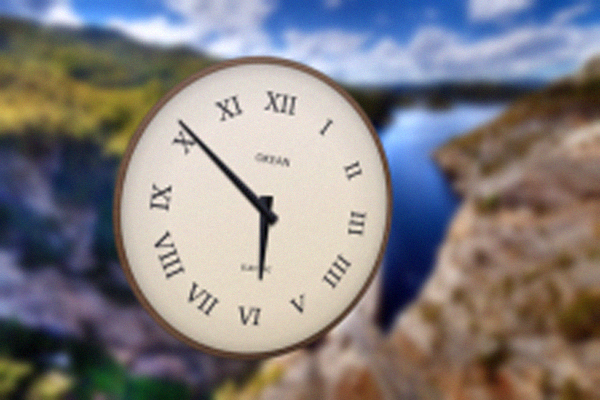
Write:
5,51
